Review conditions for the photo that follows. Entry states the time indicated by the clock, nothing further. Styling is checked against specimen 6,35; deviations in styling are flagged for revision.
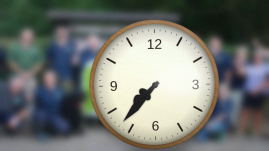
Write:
7,37
